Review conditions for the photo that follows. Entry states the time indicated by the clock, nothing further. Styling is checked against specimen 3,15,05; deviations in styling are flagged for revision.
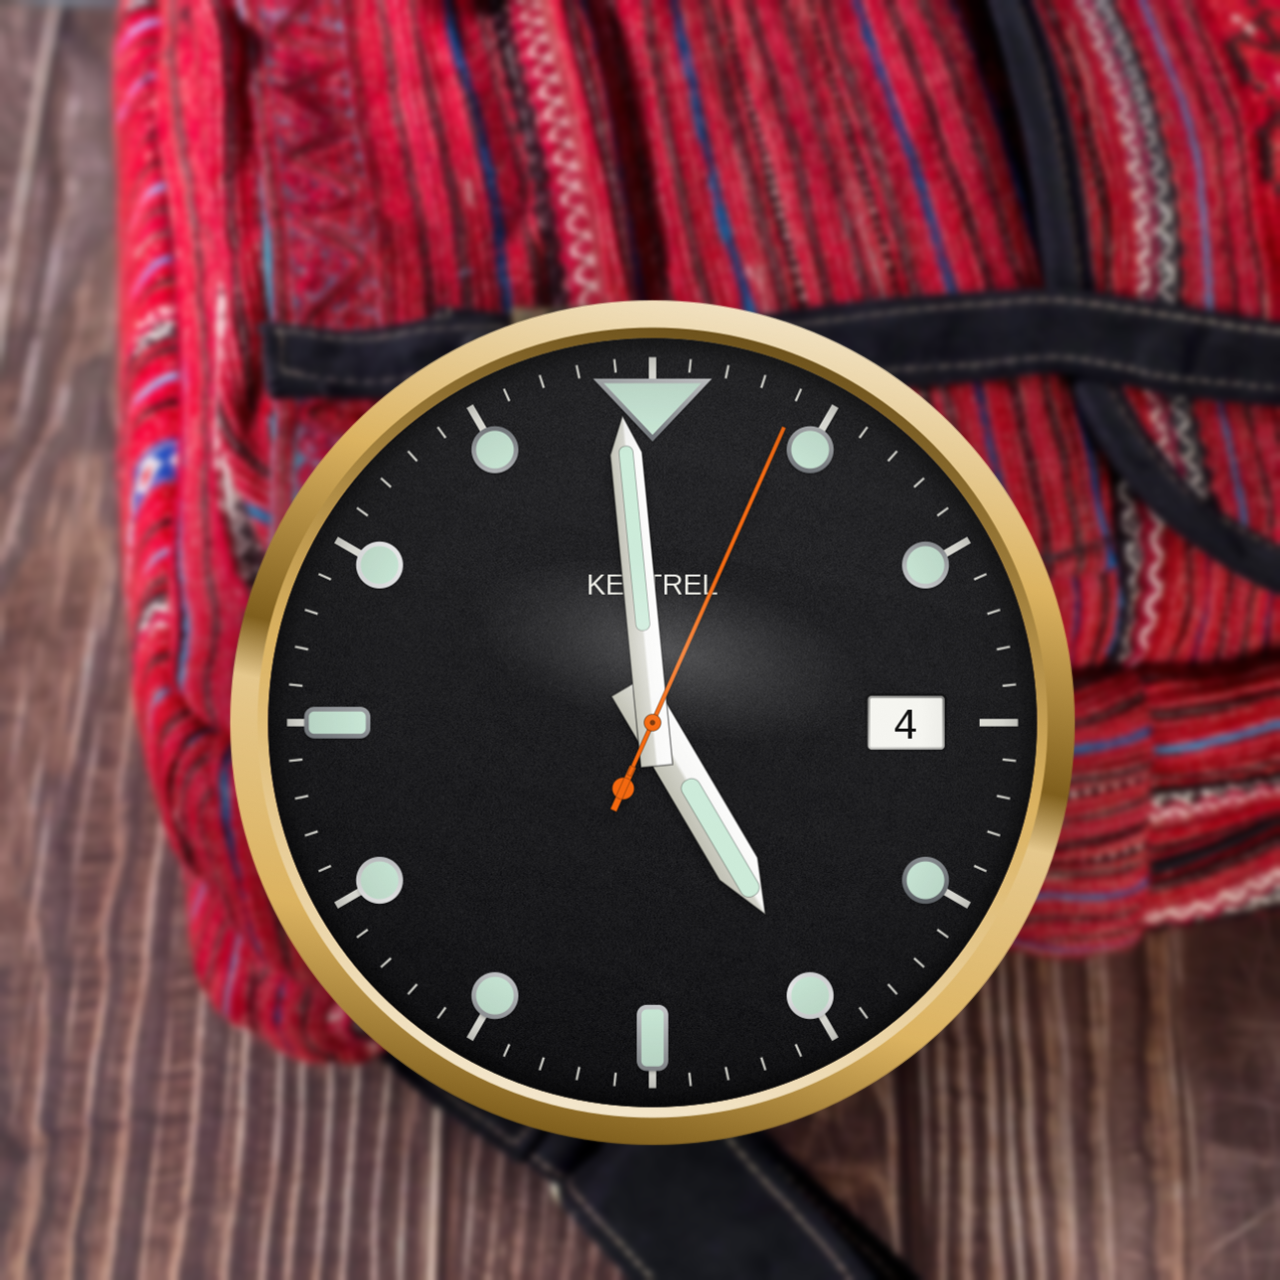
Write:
4,59,04
